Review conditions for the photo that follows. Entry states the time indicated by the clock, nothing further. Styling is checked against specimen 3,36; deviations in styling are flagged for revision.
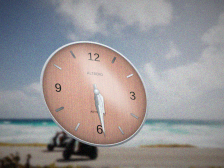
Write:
5,29
